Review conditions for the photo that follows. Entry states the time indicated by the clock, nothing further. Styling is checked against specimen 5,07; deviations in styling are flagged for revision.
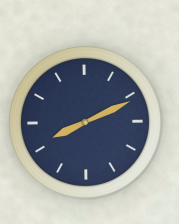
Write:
8,11
